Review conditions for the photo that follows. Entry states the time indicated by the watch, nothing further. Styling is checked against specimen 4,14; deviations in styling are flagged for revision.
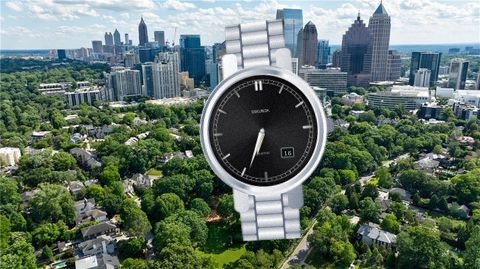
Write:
6,34
